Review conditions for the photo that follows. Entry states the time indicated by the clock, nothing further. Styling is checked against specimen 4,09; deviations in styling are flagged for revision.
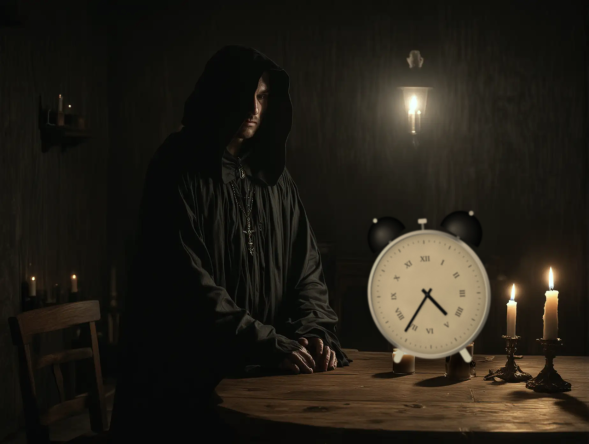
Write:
4,36
